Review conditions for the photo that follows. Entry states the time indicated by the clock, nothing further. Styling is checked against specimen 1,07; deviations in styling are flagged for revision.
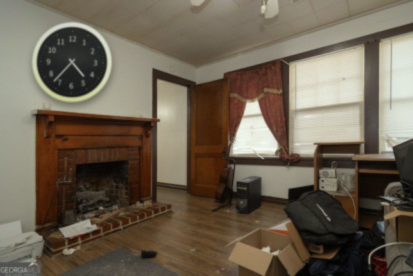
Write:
4,37
